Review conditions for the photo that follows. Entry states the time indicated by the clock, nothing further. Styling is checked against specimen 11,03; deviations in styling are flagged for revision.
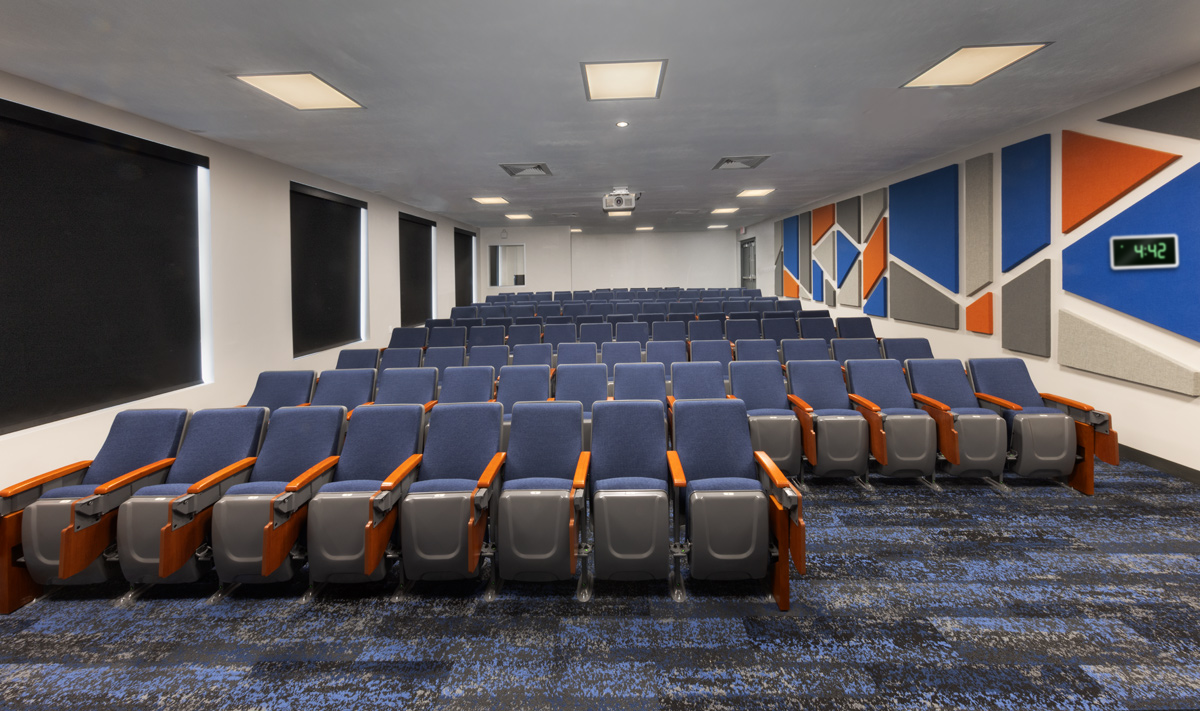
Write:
4,42
